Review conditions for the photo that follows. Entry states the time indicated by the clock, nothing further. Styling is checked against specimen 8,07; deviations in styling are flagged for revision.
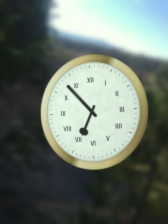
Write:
6,53
